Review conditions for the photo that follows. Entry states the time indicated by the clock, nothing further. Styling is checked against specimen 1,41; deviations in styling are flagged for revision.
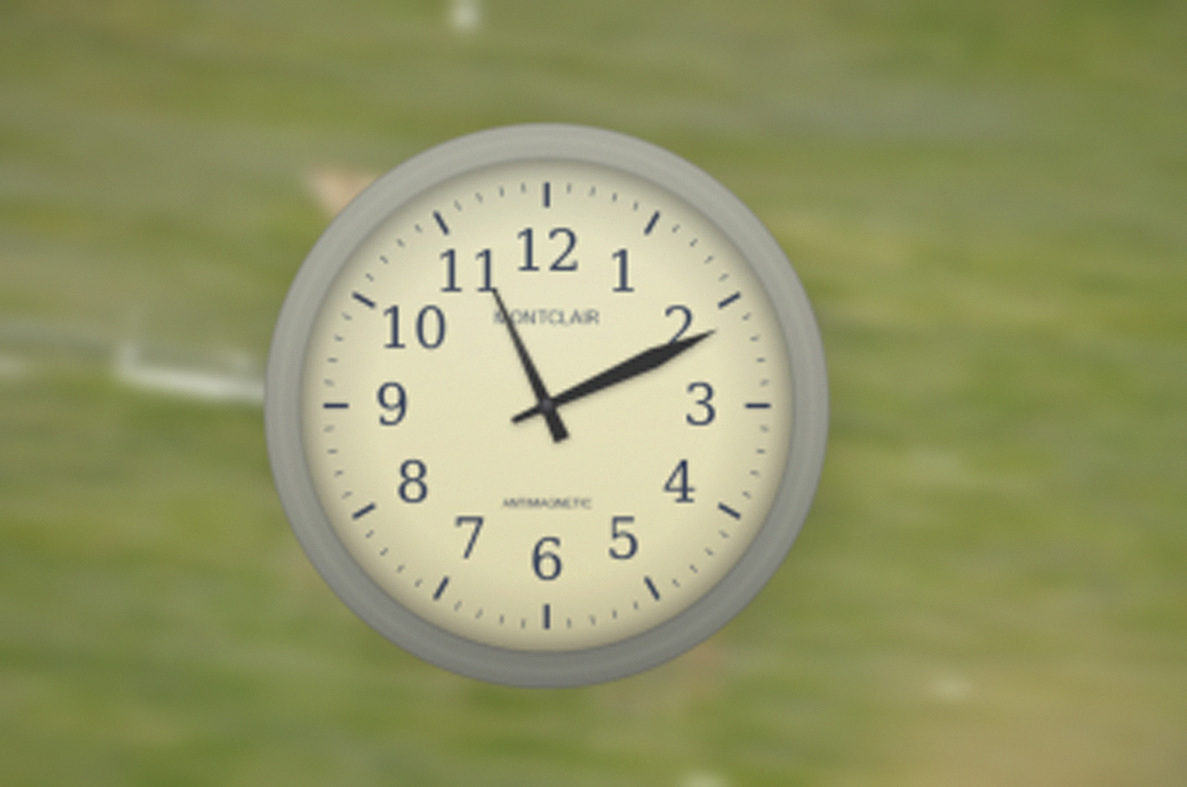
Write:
11,11
